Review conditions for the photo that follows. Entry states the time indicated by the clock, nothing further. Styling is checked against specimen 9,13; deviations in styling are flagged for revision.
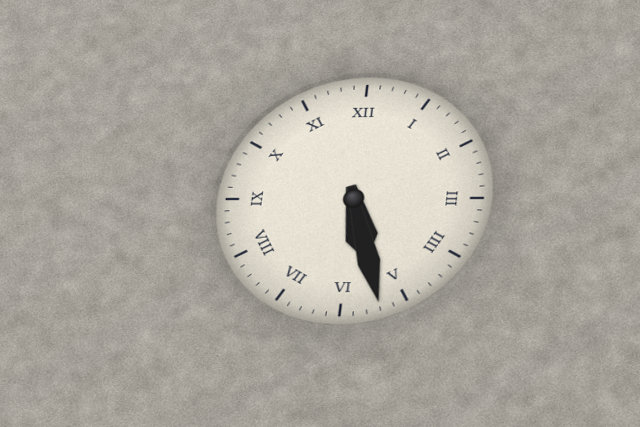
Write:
5,27
